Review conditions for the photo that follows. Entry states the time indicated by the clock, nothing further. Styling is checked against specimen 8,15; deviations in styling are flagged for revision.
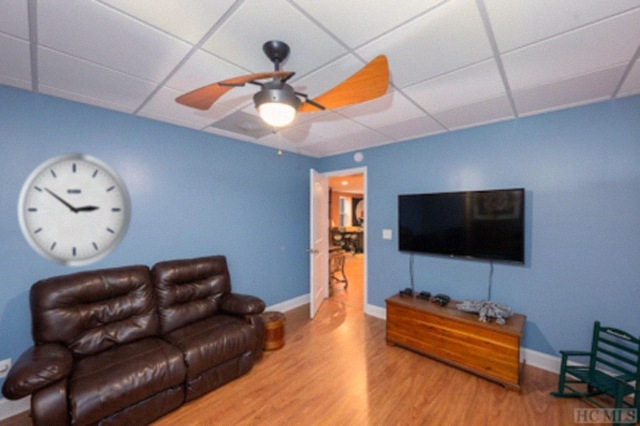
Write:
2,51
